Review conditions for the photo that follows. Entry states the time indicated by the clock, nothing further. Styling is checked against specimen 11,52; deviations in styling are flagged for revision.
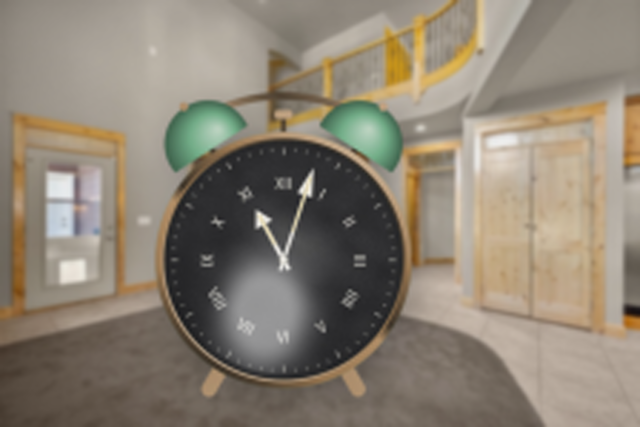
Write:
11,03
